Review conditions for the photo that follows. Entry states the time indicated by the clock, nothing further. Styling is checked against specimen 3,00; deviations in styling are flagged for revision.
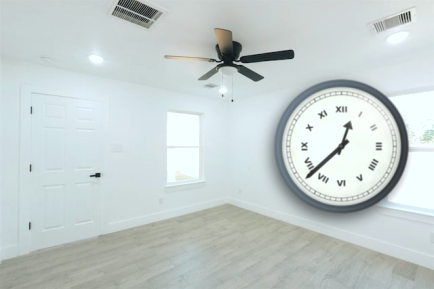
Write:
12,38
